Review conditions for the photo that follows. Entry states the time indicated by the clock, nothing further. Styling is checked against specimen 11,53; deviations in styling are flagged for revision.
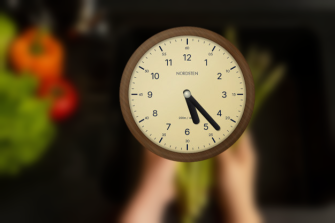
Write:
5,23
